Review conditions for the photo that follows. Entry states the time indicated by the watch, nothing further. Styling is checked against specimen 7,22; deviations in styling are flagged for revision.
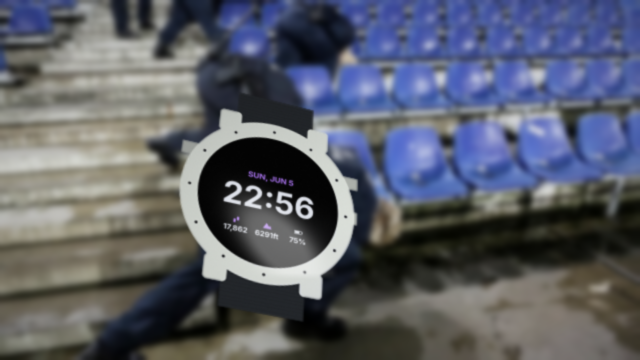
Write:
22,56
